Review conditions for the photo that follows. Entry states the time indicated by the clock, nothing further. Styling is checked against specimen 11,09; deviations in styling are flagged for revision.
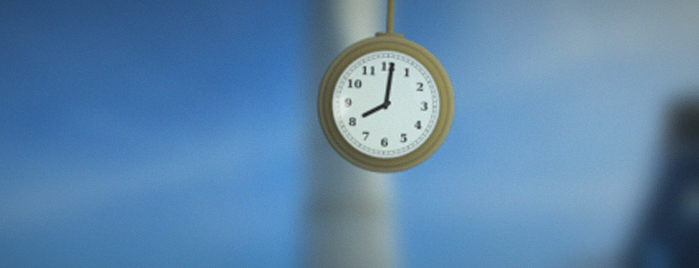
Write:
8,01
